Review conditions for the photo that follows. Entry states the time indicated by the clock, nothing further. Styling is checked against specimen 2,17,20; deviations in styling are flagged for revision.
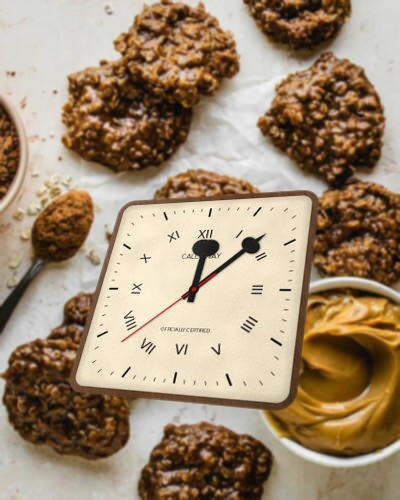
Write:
12,07,38
